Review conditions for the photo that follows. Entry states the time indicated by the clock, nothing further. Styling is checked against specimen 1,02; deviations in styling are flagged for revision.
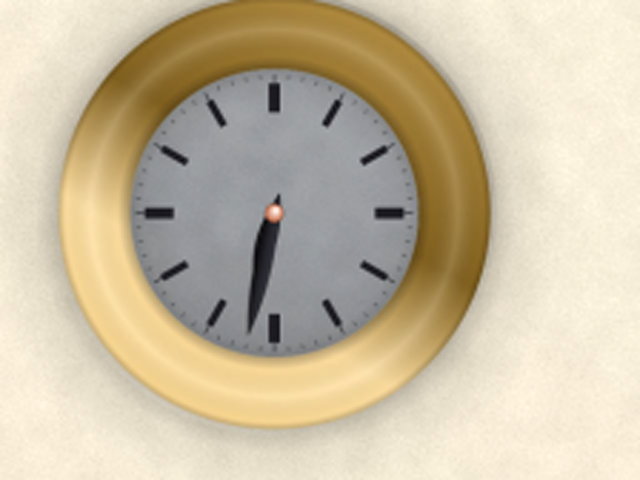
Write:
6,32
